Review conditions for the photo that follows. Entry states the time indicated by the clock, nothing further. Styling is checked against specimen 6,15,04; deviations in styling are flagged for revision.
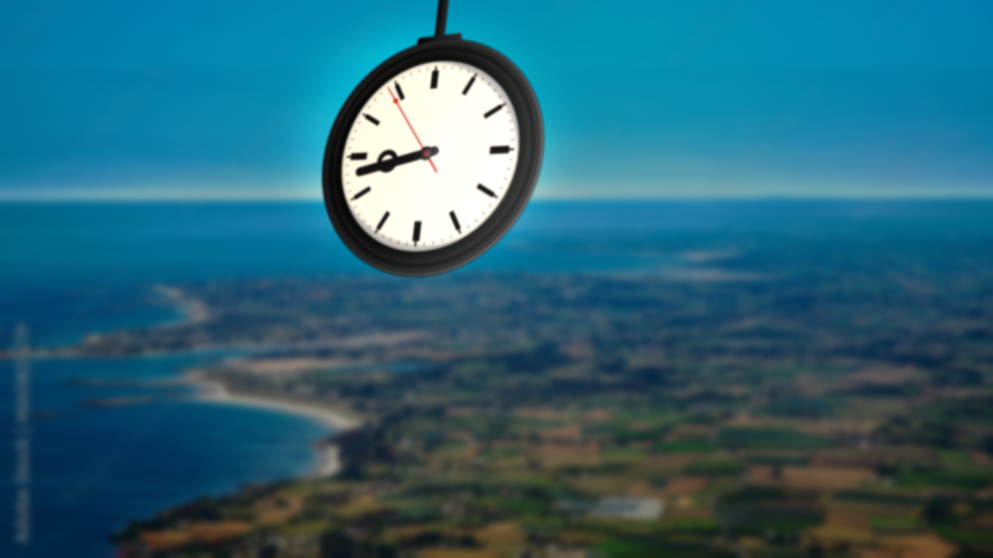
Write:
8,42,54
